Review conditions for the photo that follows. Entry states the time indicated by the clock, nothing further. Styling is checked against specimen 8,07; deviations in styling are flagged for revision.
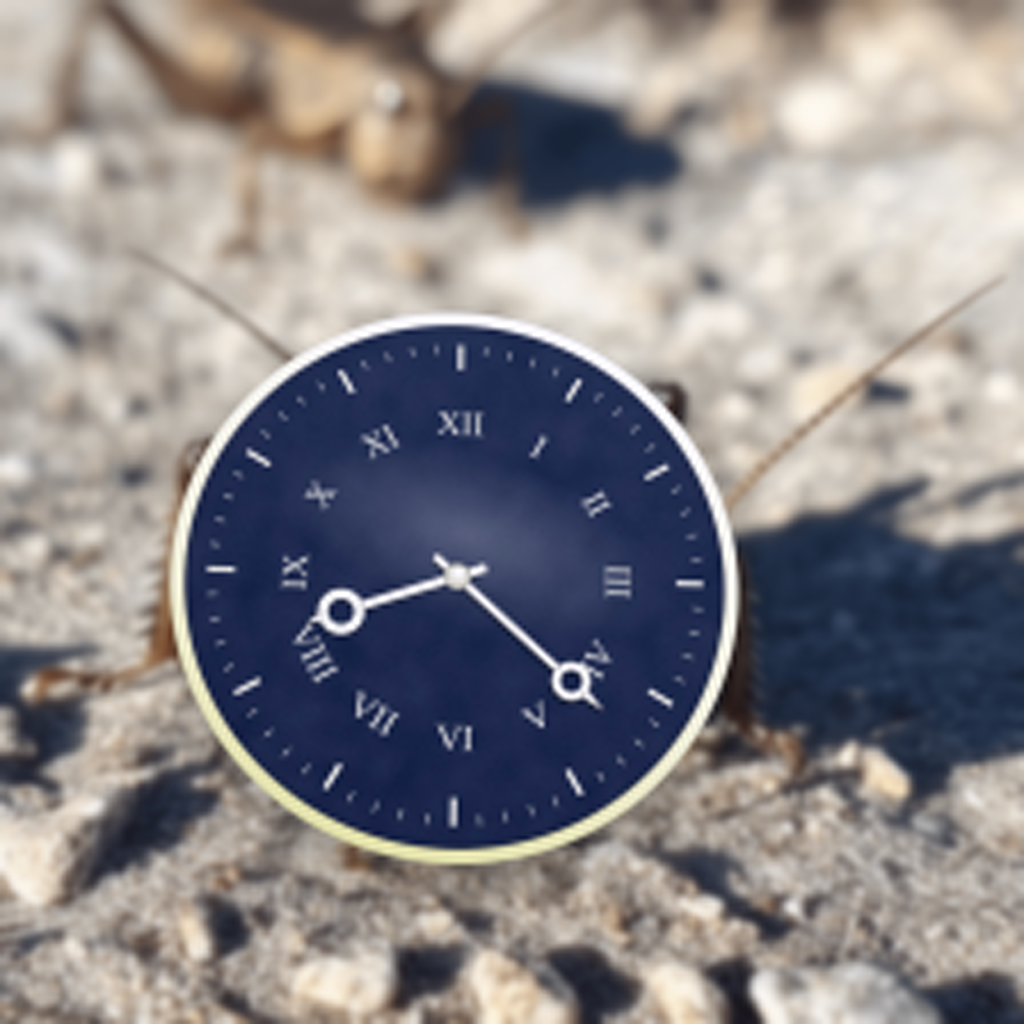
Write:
8,22
